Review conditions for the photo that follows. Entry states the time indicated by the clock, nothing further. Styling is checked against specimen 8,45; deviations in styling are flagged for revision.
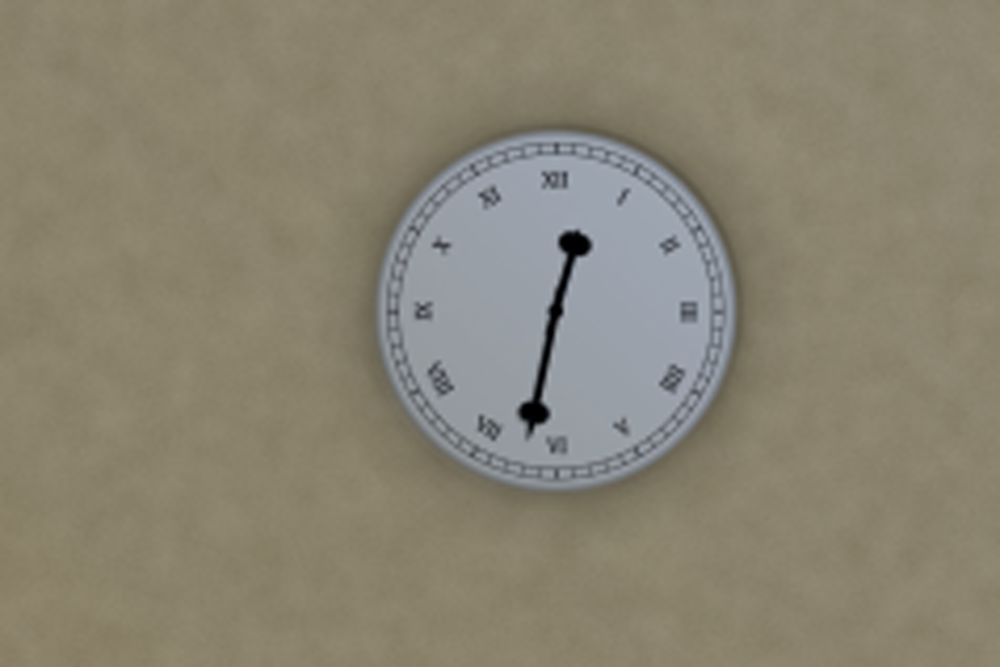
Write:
12,32
